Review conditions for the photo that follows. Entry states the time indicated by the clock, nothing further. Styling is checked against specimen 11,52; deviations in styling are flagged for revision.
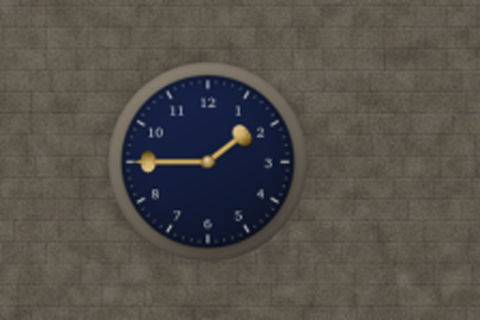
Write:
1,45
